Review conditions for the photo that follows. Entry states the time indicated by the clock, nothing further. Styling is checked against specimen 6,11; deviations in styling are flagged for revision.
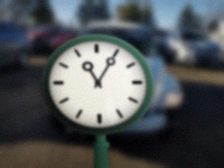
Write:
11,05
